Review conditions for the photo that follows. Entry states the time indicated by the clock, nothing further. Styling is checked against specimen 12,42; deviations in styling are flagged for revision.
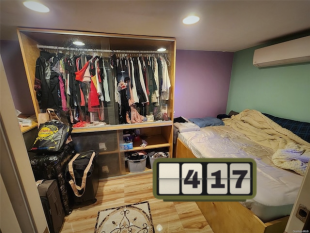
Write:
4,17
